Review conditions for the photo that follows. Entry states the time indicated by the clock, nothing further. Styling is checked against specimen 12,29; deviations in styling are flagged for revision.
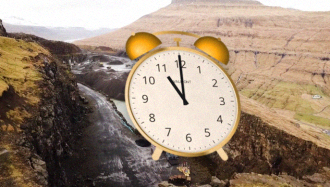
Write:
11,00
